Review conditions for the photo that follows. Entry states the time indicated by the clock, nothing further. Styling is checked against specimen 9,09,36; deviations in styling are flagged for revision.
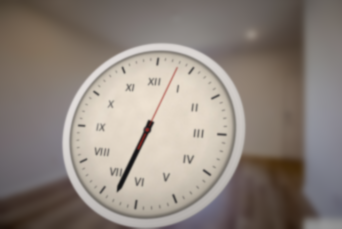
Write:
6,33,03
